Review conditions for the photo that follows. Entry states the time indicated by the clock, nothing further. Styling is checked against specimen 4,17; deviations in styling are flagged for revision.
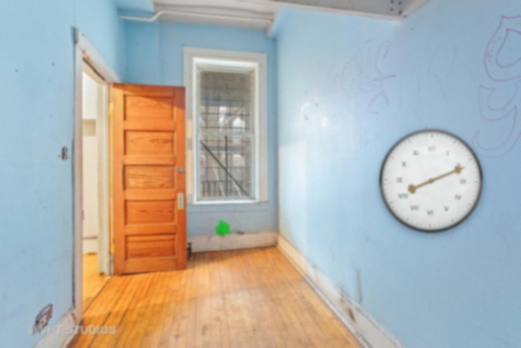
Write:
8,11
